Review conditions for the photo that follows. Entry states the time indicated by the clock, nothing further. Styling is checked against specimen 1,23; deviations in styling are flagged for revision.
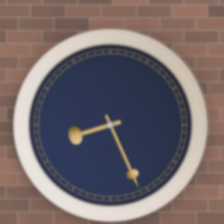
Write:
8,26
